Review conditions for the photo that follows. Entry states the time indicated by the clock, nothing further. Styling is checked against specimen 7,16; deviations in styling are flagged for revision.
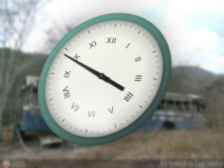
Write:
3,49
